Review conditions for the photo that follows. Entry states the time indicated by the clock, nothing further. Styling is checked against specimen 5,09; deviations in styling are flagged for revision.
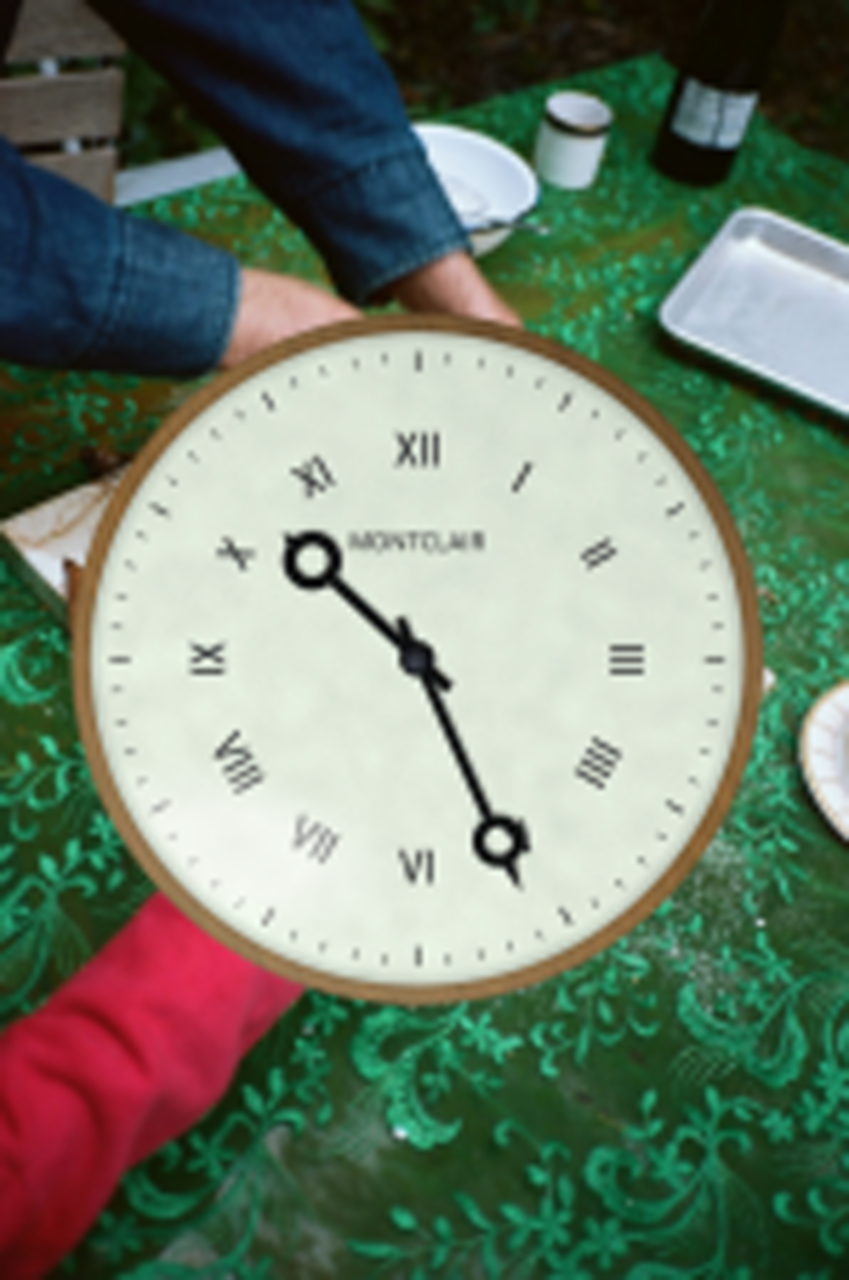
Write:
10,26
